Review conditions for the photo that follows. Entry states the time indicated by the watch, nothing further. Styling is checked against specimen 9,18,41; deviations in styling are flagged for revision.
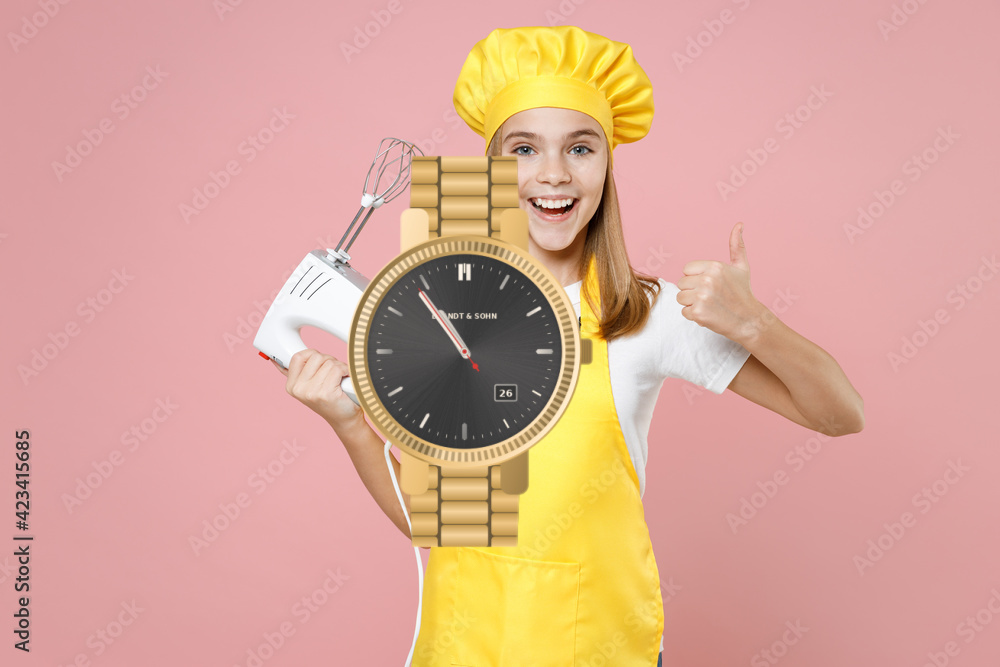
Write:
10,53,54
